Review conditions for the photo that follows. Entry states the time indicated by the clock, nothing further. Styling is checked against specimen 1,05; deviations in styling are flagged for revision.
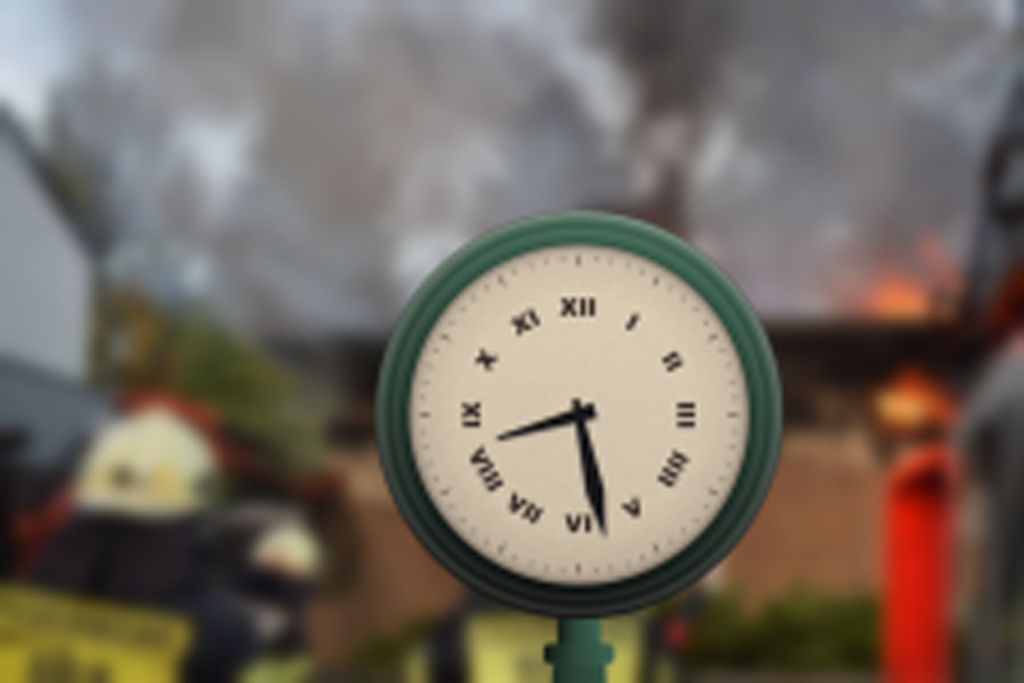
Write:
8,28
